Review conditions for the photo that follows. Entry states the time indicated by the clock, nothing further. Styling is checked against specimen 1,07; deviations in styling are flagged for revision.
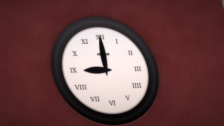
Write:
9,00
